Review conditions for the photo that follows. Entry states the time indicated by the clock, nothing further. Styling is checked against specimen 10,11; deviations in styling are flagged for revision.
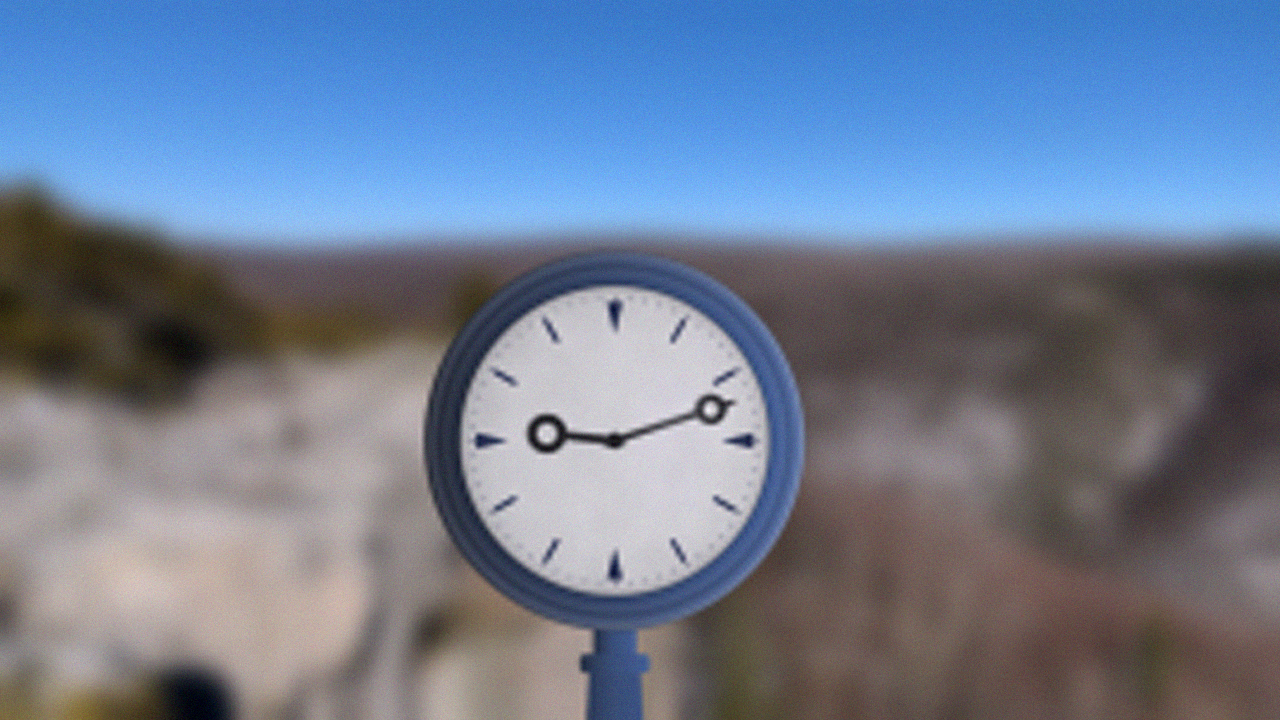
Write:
9,12
